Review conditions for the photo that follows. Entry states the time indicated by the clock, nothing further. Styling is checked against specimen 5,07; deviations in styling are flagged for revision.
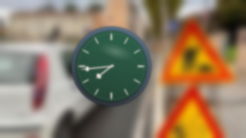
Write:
7,44
